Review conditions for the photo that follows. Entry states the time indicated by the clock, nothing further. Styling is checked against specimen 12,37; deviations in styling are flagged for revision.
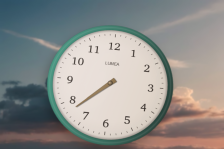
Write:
7,38
